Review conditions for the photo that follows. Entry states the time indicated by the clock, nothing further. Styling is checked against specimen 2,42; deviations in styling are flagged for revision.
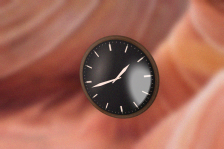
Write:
1,43
